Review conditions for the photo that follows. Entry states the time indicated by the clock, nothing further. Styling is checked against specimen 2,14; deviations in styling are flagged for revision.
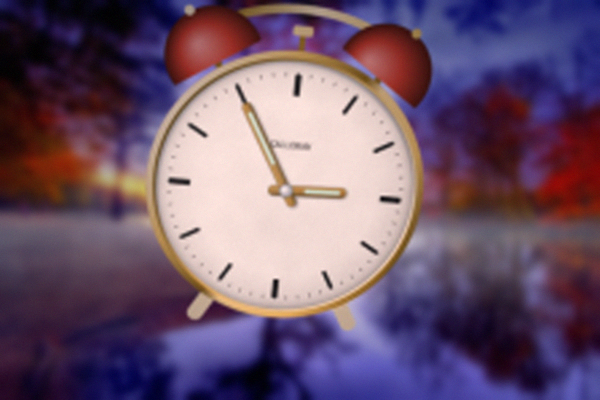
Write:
2,55
